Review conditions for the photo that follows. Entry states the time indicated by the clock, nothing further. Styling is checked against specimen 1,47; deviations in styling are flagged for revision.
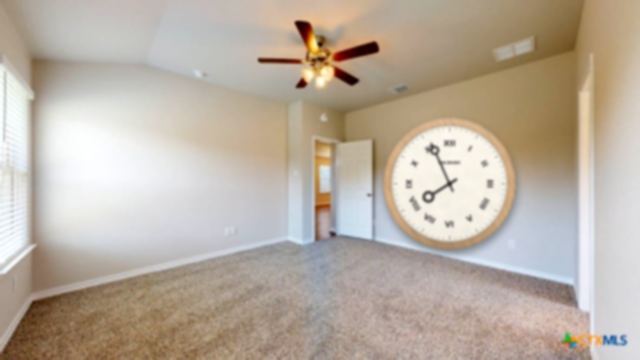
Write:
7,56
